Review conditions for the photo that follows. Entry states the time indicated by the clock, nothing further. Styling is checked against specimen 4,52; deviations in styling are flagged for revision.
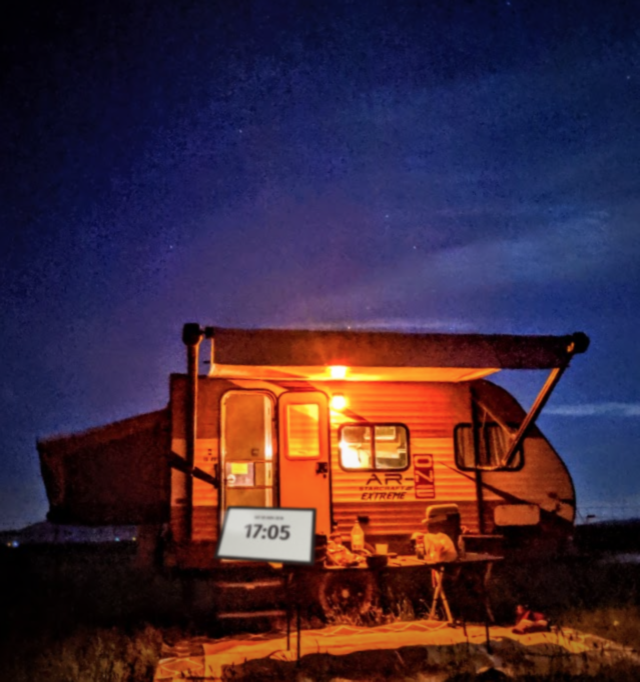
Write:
17,05
